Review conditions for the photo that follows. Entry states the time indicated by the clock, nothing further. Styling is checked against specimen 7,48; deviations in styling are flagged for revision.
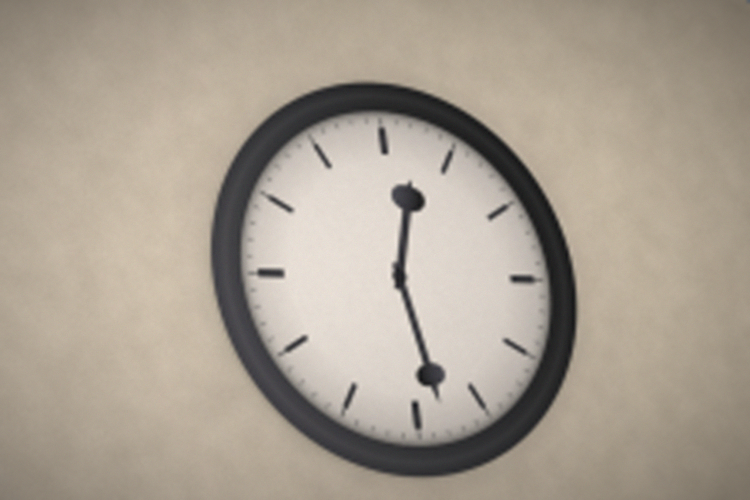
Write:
12,28
